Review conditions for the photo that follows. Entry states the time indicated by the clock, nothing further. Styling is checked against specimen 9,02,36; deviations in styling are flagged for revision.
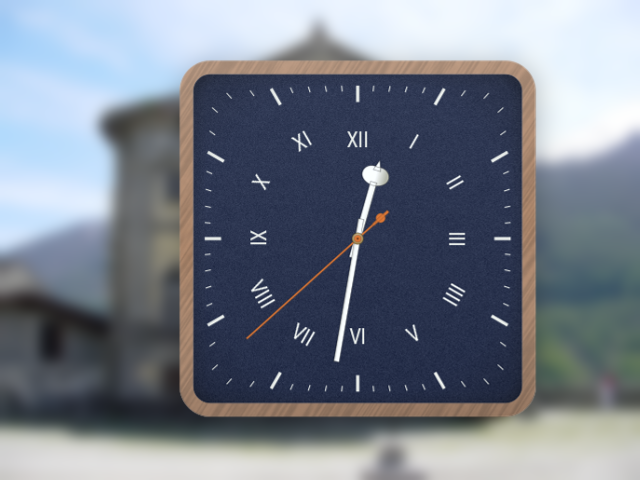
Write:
12,31,38
